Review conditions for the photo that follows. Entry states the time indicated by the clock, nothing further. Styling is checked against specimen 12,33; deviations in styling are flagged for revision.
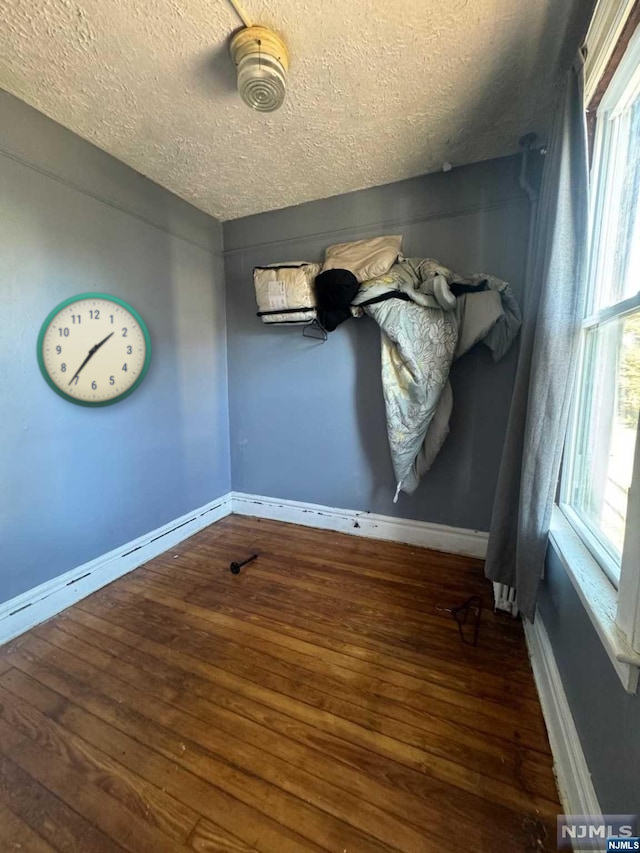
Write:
1,36
